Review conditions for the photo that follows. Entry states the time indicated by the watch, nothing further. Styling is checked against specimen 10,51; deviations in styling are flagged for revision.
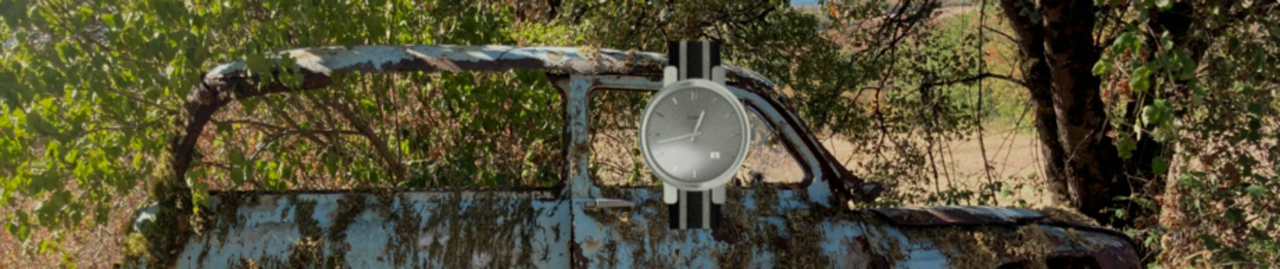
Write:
12,43
